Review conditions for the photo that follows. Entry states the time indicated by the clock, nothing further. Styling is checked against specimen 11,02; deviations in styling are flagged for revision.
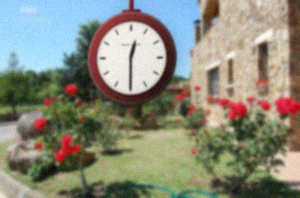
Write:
12,30
